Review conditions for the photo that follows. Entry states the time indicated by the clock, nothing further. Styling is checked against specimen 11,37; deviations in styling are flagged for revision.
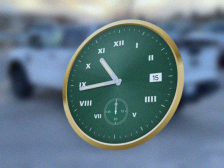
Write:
10,44
